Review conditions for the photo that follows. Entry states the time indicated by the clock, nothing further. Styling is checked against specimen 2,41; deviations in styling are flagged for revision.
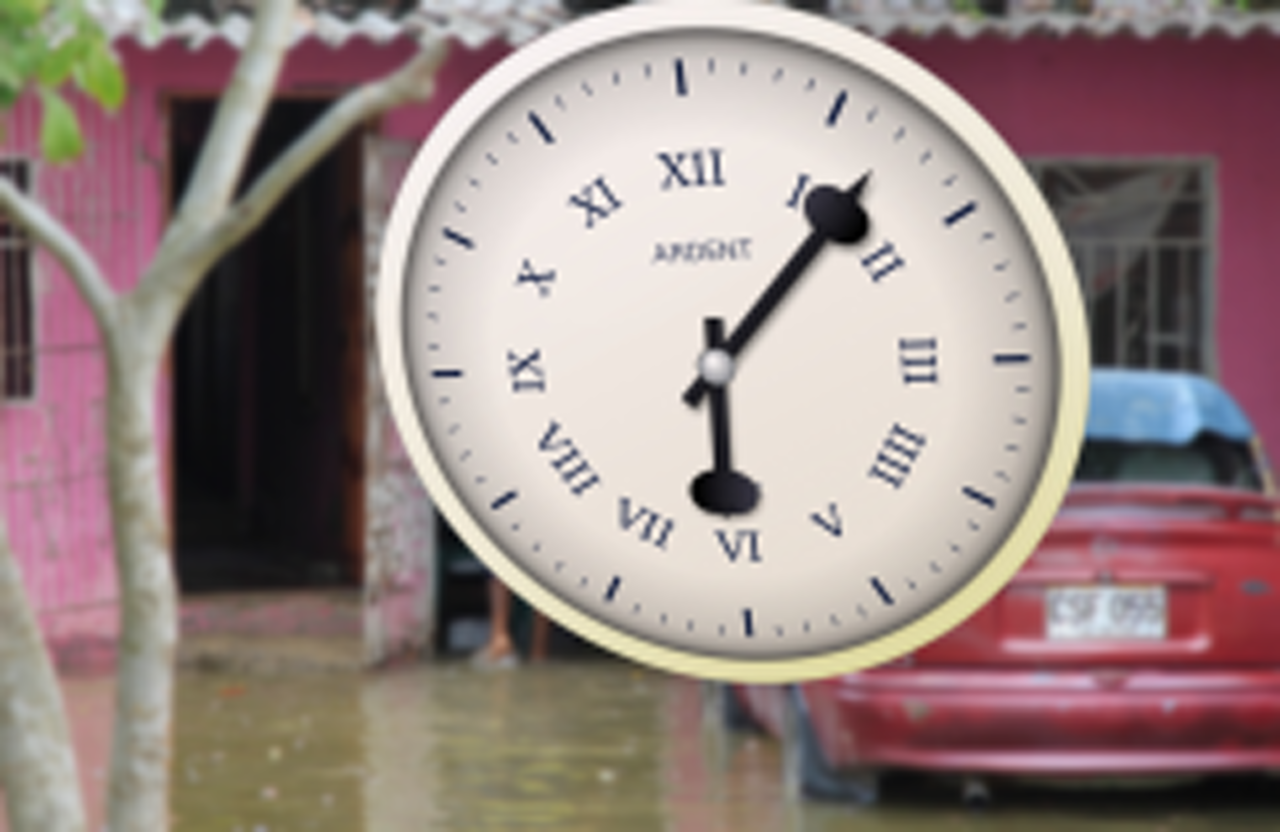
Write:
6,07
